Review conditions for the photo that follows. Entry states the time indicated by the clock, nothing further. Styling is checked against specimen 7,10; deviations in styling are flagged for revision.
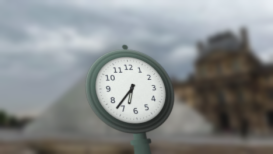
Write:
6,37
